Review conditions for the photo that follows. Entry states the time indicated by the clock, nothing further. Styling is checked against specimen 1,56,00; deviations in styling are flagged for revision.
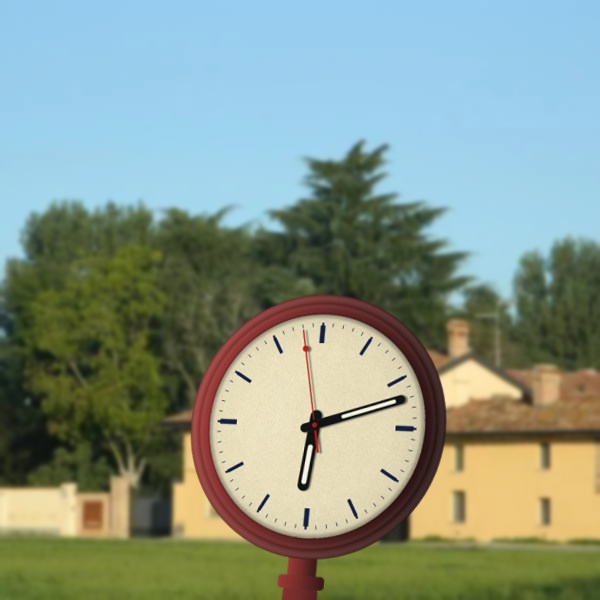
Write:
6,11,58
